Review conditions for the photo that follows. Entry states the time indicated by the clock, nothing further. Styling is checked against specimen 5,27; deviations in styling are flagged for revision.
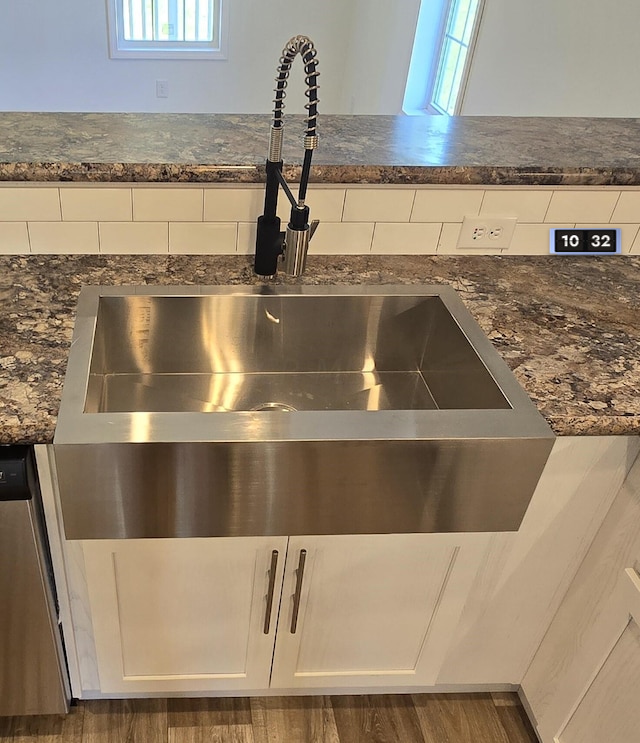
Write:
10,32
